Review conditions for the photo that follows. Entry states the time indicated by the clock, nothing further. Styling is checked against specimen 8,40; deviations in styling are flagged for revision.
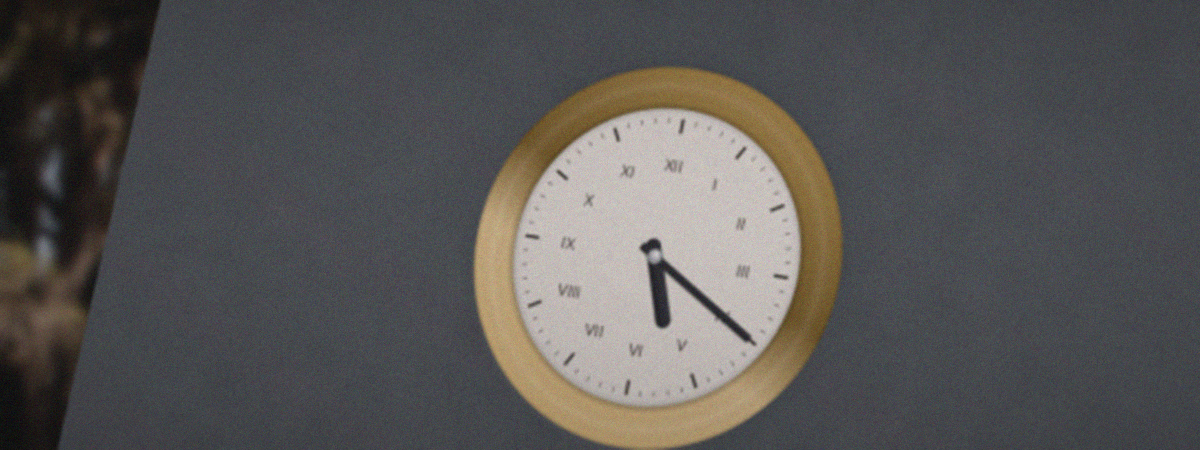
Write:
5,20
